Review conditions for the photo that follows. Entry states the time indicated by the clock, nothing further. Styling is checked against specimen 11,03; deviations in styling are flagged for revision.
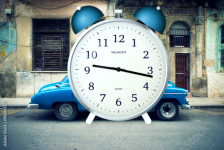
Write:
9,17
